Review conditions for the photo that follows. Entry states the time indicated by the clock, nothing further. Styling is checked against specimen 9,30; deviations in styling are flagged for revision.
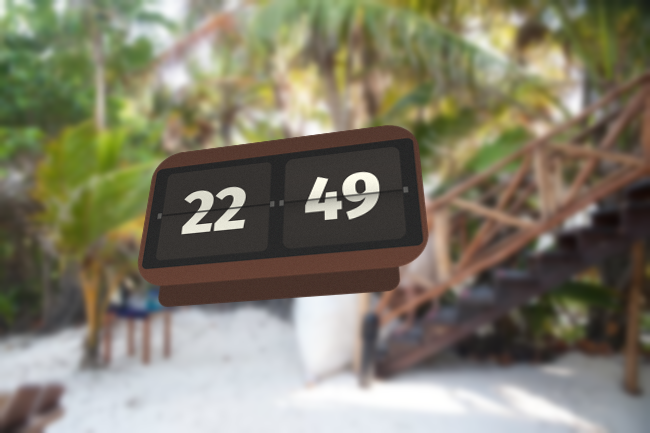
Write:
22,49
